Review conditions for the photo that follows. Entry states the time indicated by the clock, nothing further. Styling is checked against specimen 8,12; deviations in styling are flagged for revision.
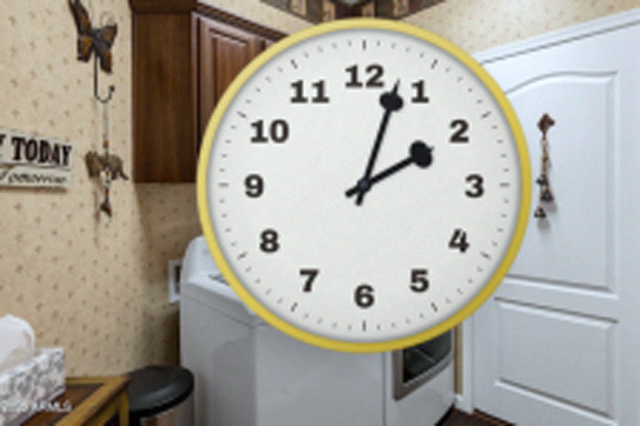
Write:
2,03
